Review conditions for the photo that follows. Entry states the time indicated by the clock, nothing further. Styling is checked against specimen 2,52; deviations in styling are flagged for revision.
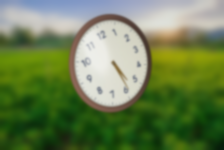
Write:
5,29
